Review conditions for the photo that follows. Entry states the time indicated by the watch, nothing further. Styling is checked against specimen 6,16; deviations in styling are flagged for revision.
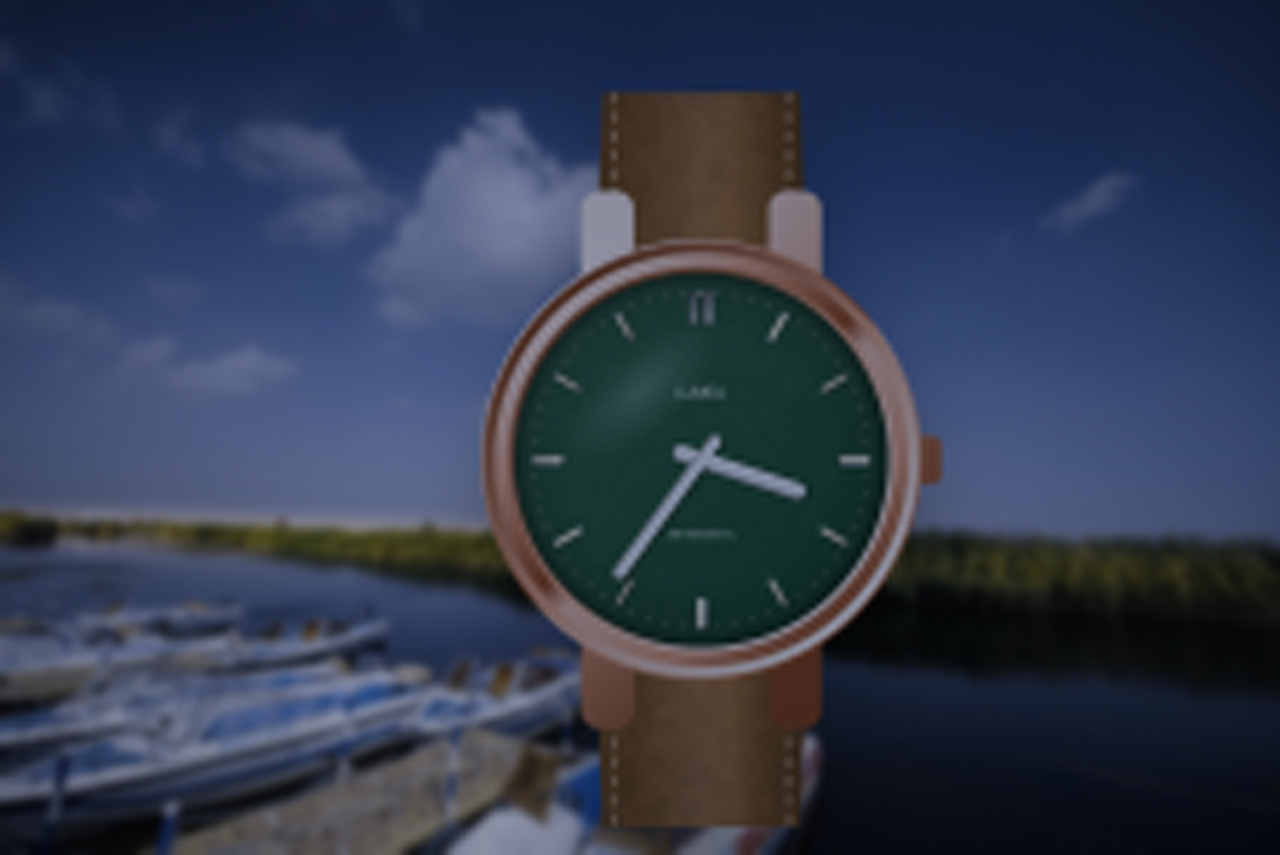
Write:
3,36
